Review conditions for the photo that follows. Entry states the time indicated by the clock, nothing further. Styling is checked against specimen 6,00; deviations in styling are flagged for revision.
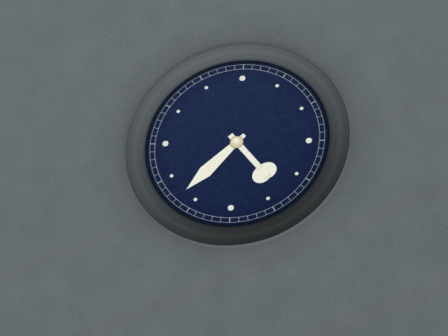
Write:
4,37
